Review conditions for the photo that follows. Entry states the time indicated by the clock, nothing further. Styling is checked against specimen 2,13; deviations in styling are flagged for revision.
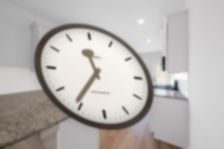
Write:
11,36
